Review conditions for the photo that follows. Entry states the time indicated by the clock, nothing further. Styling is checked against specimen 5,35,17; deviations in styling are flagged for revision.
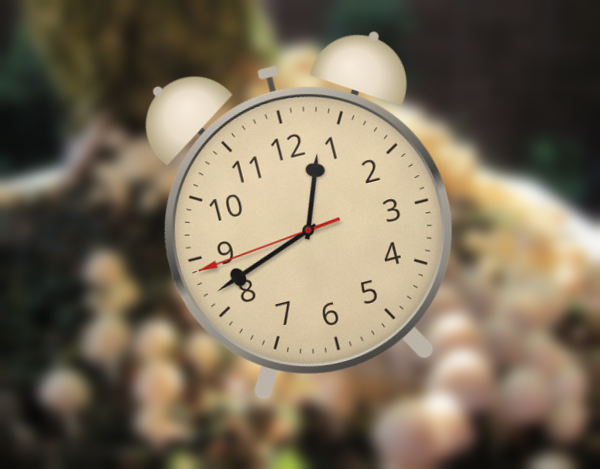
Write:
12,41,44
